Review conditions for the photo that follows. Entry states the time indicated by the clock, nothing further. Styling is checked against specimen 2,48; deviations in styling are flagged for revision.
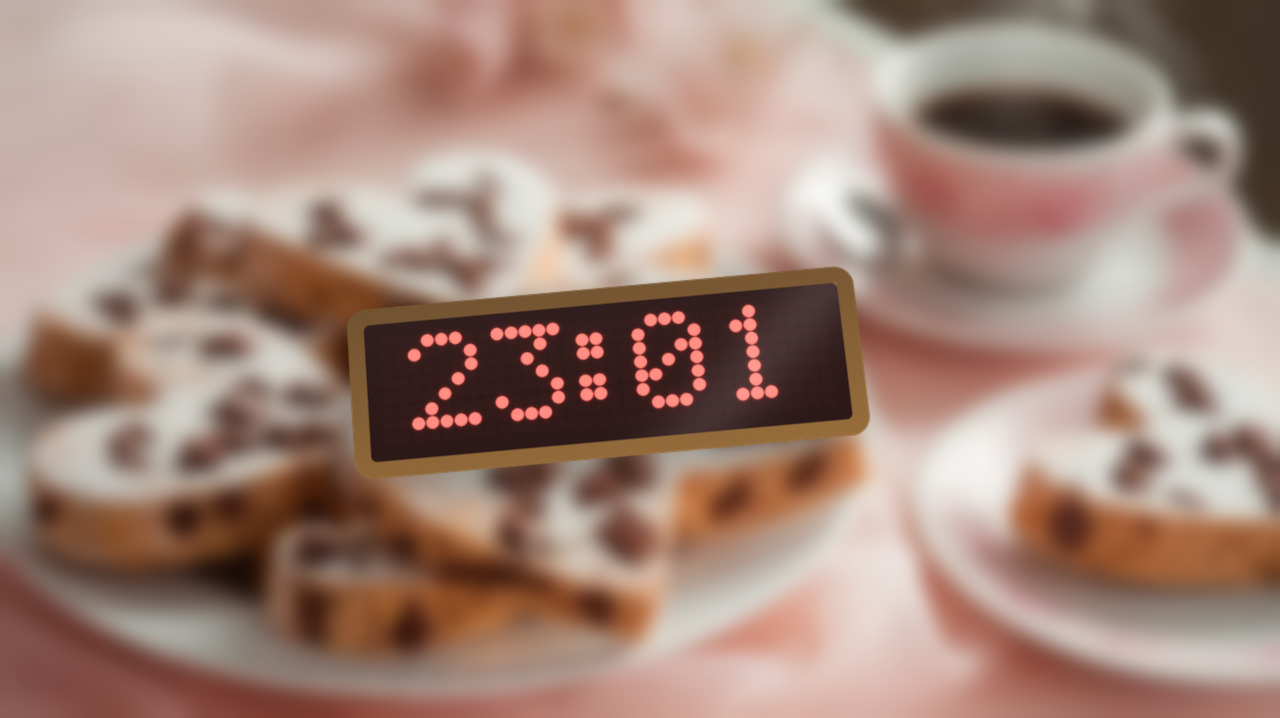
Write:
23,01
